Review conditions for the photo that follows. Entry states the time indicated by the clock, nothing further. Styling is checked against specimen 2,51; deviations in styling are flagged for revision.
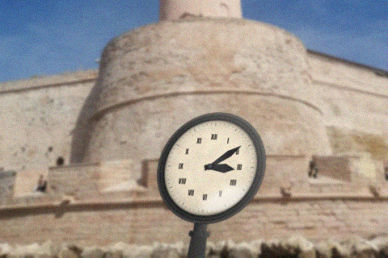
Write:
3,09
